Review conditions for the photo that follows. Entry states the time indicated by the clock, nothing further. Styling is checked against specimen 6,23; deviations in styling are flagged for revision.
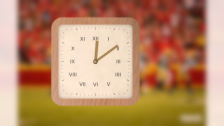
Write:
12,09
